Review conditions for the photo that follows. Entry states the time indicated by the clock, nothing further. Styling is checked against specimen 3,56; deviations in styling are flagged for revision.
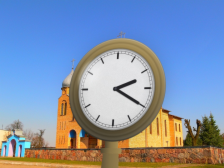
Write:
2,20
